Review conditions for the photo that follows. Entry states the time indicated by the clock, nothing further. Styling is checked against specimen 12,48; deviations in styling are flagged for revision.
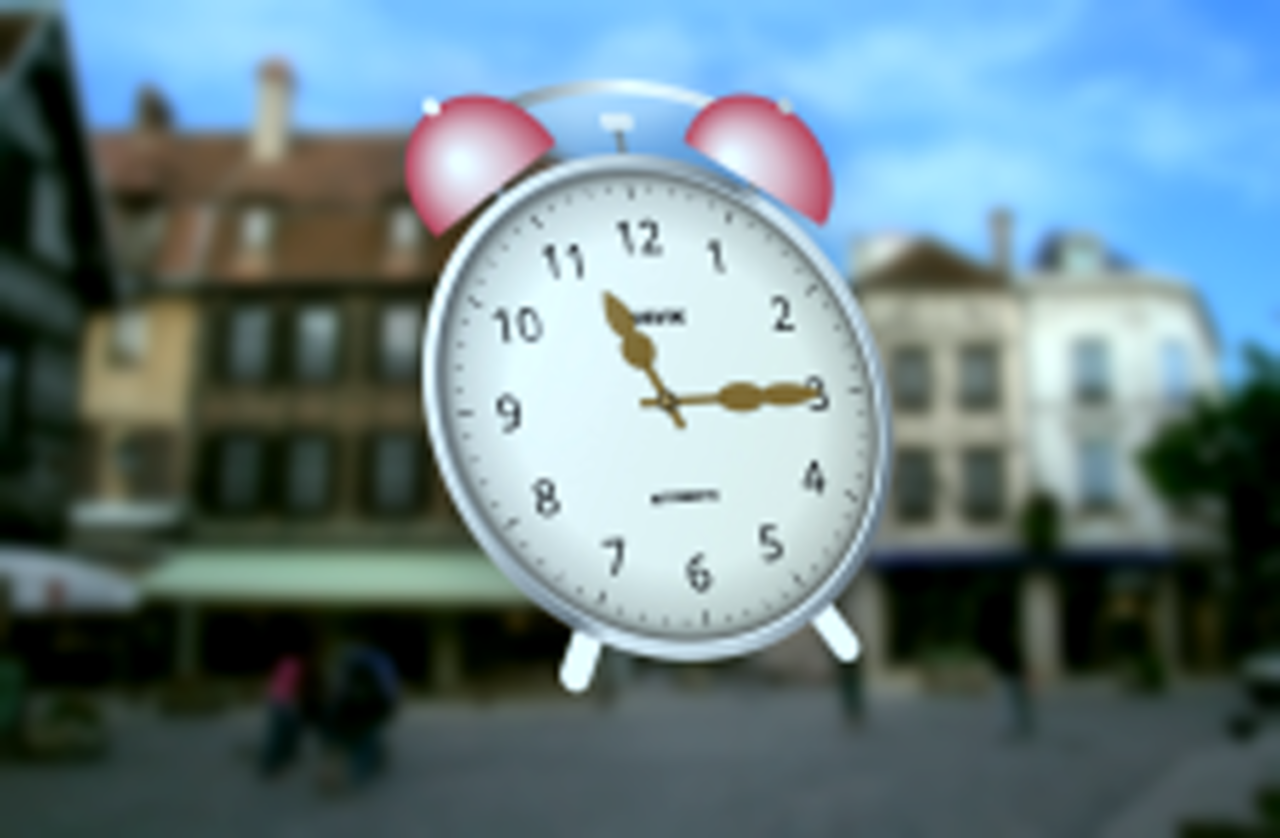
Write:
11,15
